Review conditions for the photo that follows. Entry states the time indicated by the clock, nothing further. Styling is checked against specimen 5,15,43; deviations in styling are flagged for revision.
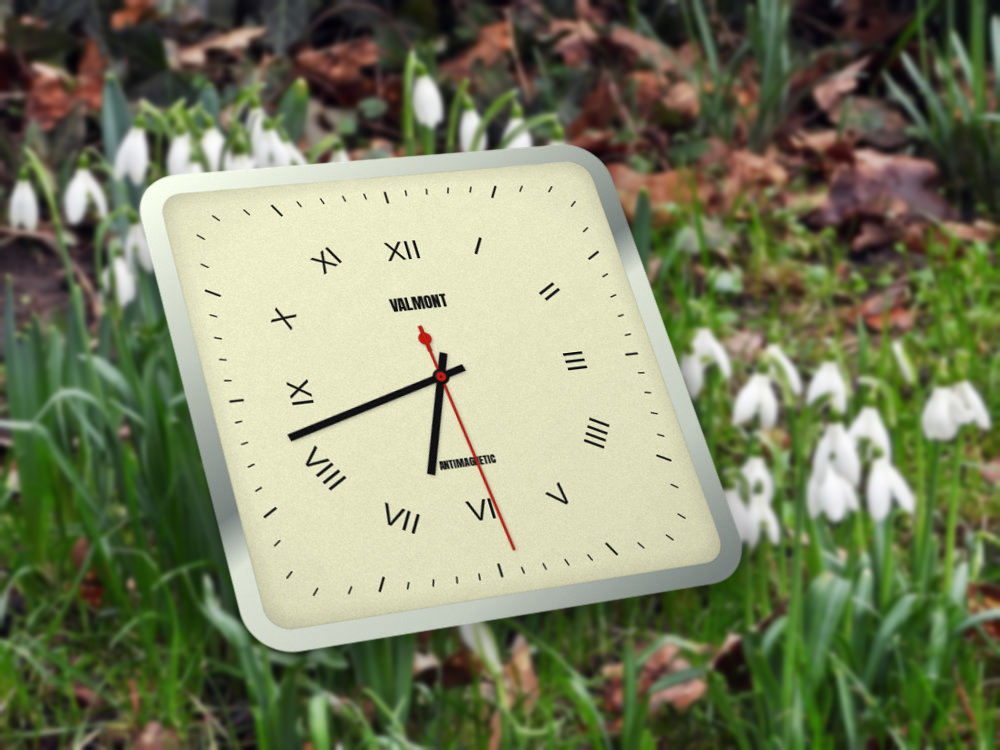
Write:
6,42,29
